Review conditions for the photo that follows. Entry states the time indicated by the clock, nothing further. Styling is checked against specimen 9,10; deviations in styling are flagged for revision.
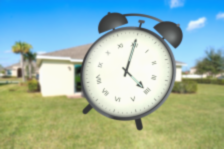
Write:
4,00
